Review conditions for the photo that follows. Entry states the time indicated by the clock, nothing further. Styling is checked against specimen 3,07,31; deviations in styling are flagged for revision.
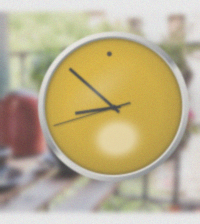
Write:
8,52,43
